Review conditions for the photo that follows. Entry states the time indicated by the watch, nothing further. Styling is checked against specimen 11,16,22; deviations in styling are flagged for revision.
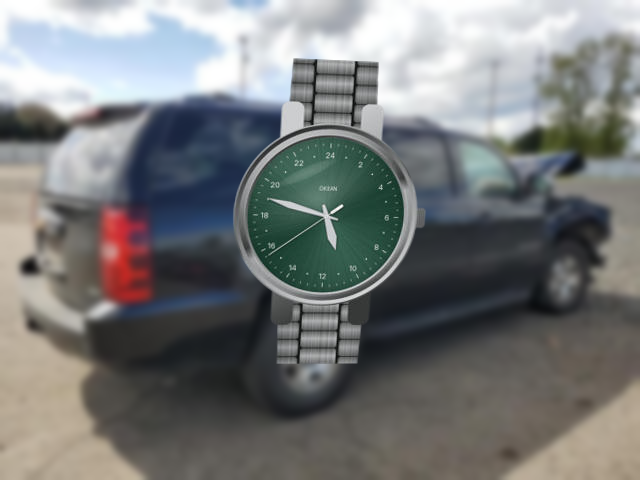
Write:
10,47,39
